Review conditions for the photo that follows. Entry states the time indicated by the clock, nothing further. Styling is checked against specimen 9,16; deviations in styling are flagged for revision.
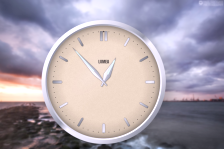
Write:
12,53
